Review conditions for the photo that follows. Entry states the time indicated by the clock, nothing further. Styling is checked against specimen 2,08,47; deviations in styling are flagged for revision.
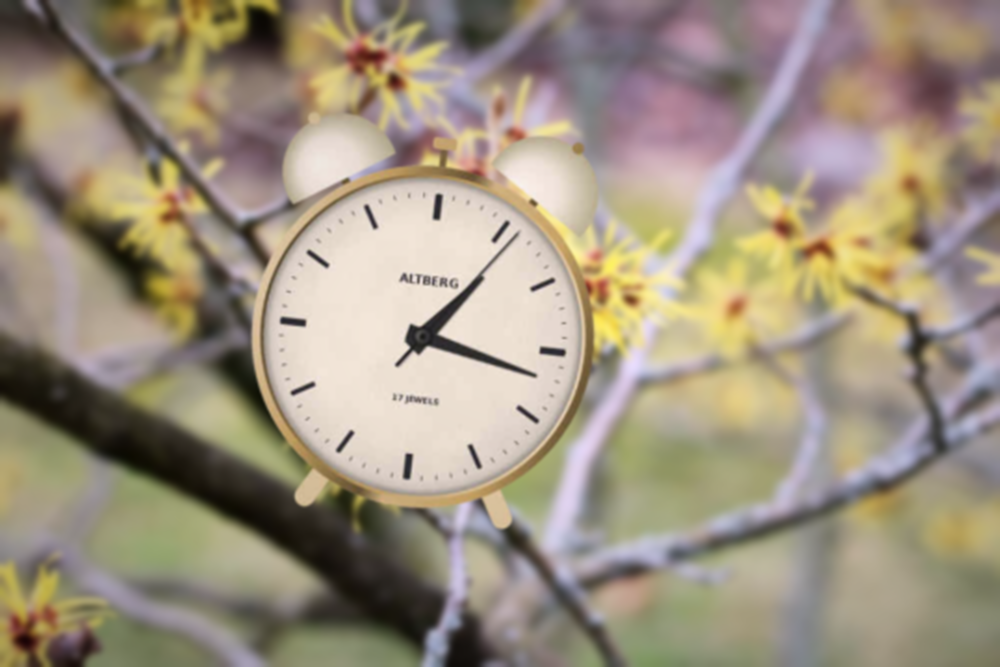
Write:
1,17,06
